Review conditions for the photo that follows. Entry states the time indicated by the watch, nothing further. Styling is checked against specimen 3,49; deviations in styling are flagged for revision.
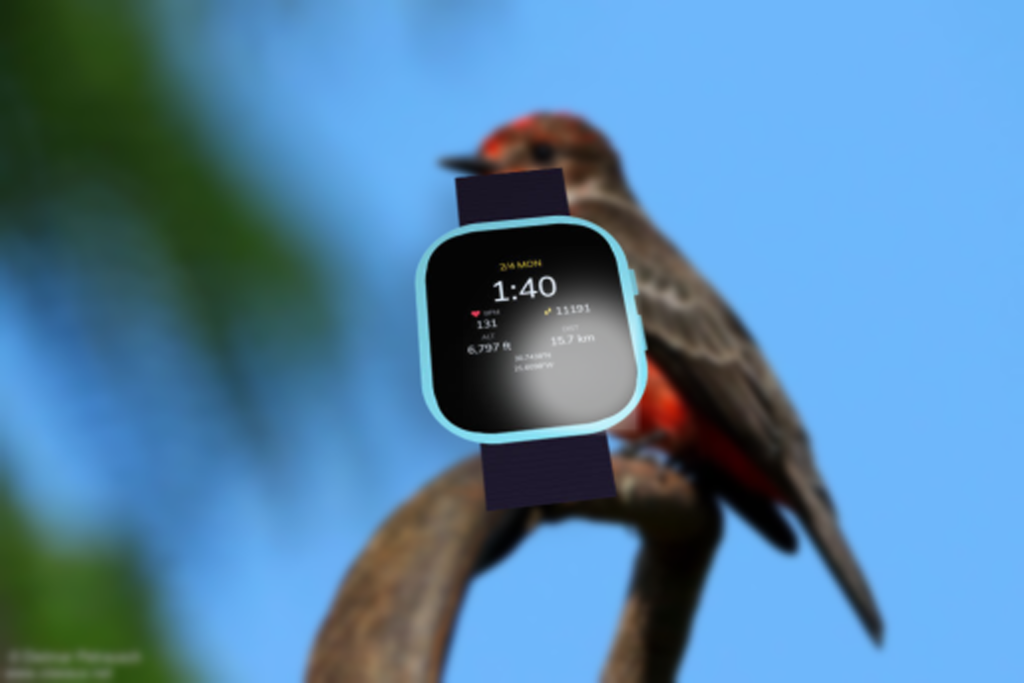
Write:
1,40
